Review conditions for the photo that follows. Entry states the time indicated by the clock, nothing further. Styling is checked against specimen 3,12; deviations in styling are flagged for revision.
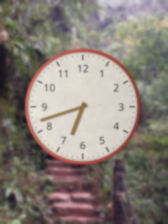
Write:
6,42
